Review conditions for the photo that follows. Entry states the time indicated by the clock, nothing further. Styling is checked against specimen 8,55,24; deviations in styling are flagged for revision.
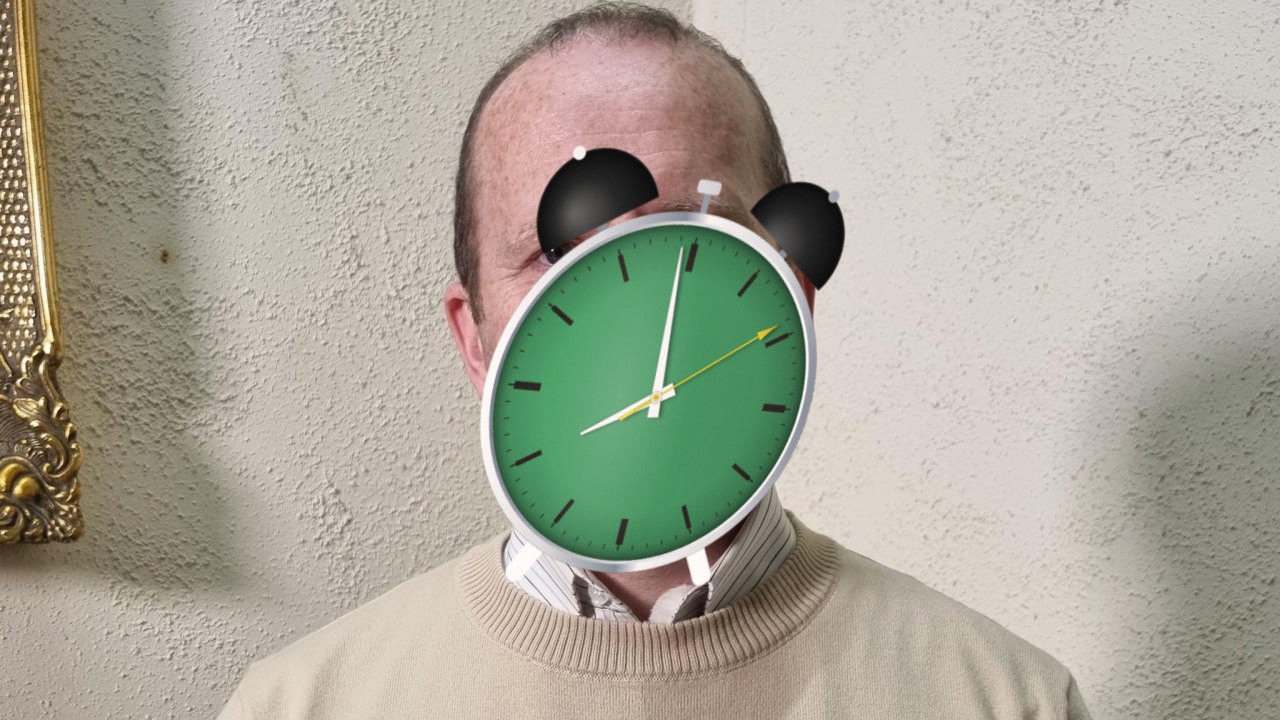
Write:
7,59,09
